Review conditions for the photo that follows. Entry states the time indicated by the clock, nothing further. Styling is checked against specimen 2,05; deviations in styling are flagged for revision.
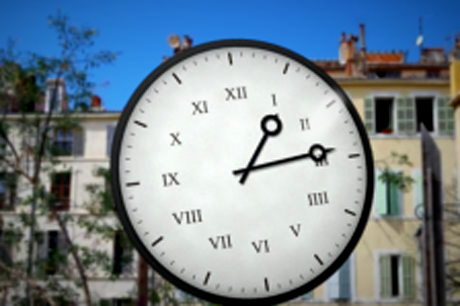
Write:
1,14
